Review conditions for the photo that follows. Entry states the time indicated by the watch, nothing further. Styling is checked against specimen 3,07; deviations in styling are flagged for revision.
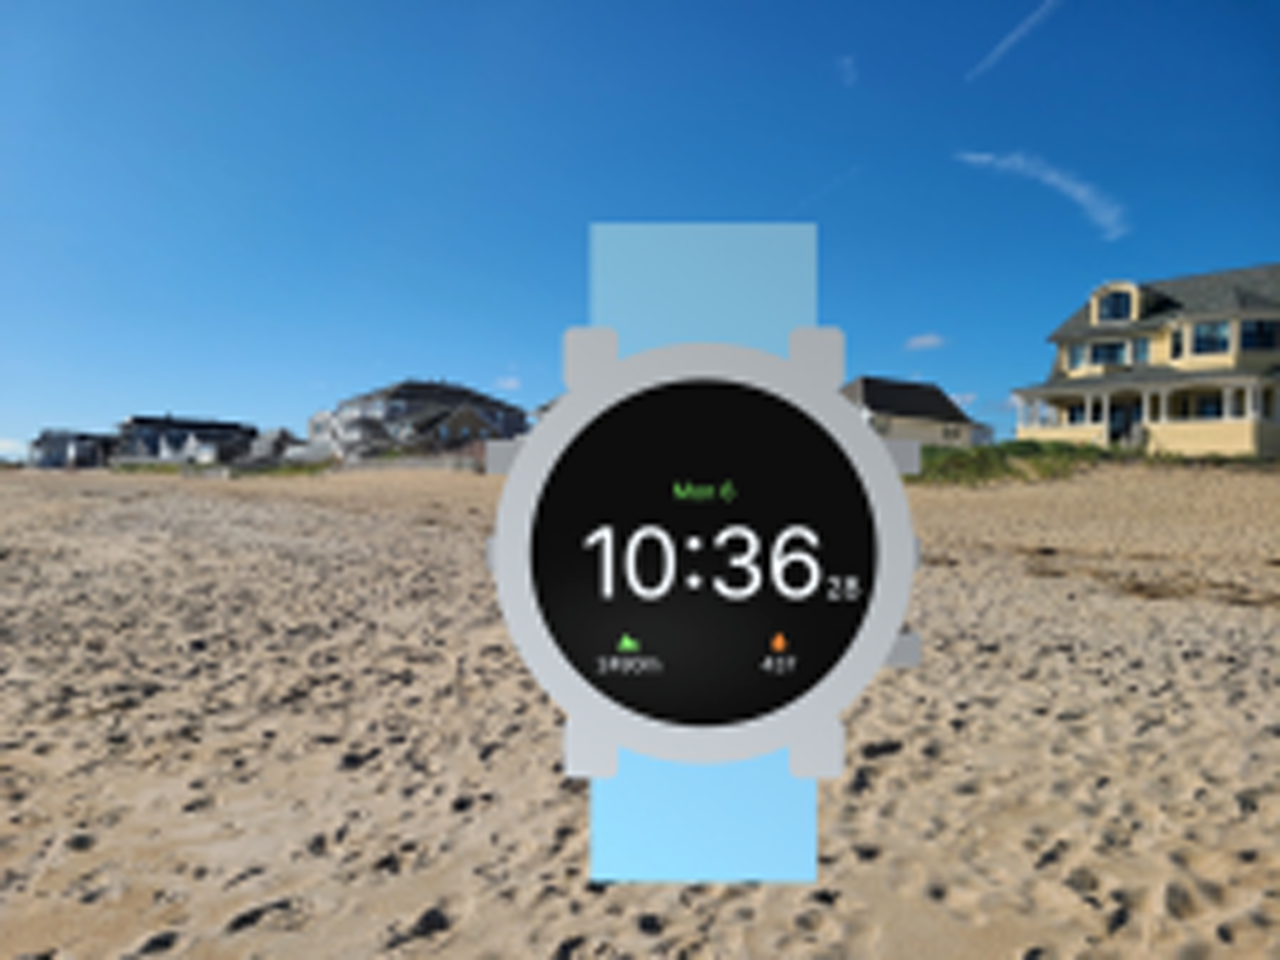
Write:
10,36
